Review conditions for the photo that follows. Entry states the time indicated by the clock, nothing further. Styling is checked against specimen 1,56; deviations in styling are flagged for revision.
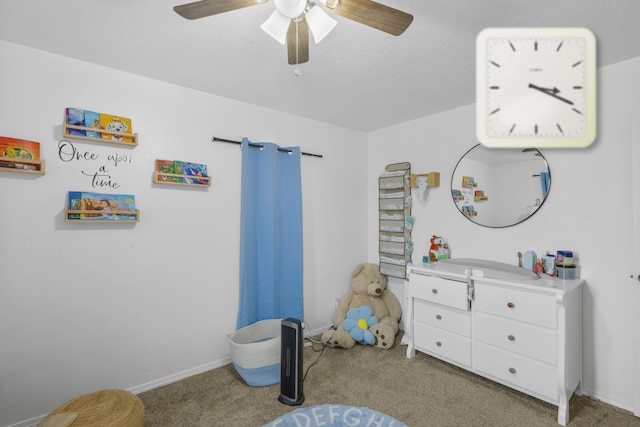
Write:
3,19
